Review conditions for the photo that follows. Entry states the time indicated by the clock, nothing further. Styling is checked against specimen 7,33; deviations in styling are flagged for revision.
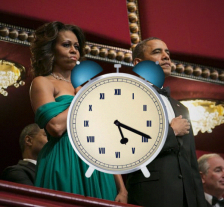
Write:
5,19
